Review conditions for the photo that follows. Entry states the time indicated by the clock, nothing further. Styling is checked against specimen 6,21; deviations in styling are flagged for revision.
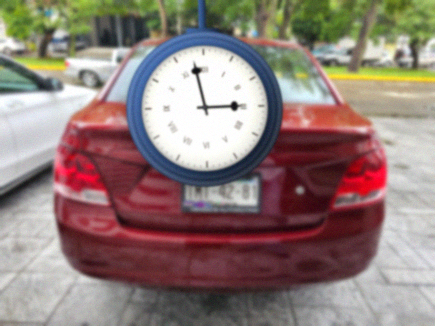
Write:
2,58
